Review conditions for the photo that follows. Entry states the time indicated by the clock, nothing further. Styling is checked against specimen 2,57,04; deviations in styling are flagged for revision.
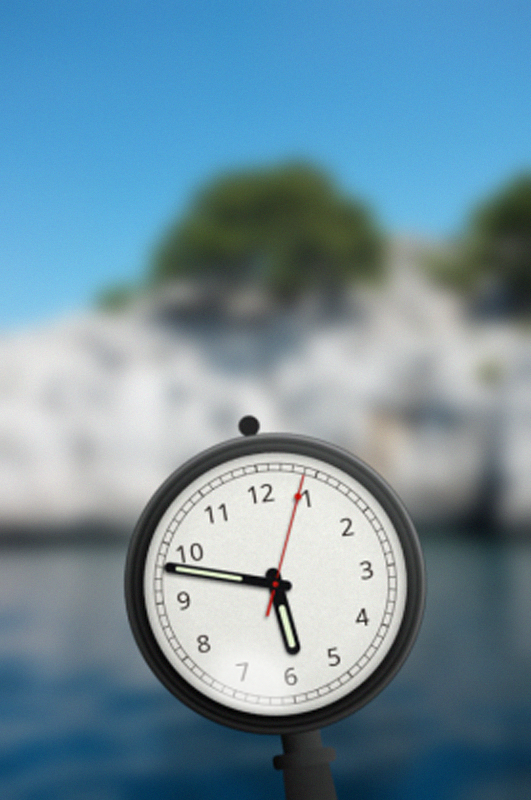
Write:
5,48,04
